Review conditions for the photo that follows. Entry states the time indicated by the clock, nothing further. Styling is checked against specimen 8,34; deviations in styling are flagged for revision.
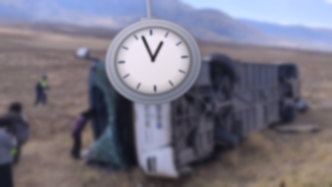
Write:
12,57
